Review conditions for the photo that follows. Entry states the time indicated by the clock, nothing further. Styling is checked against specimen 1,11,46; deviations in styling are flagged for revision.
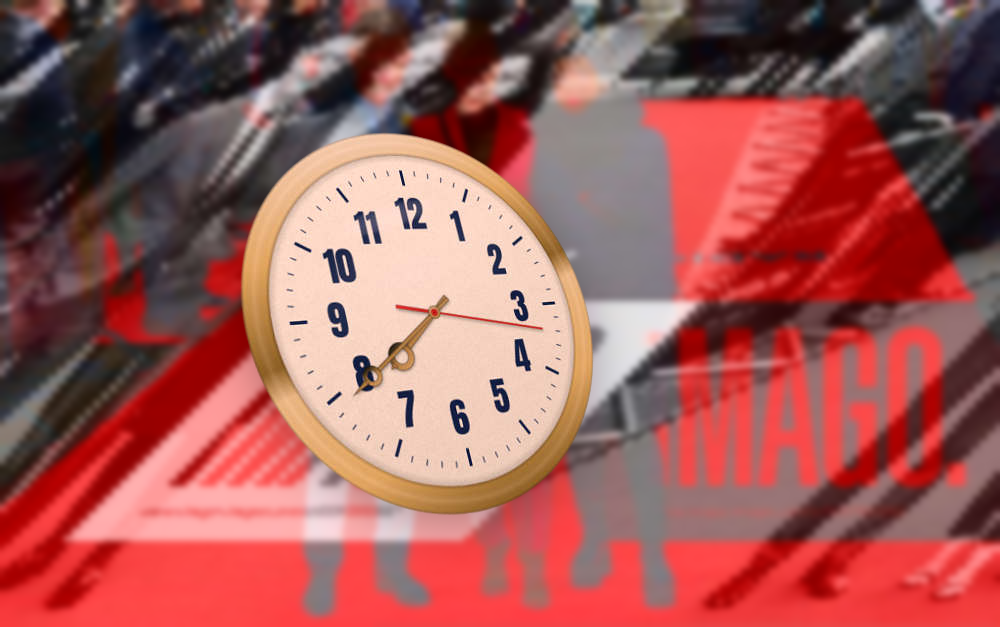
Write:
7,39,17
